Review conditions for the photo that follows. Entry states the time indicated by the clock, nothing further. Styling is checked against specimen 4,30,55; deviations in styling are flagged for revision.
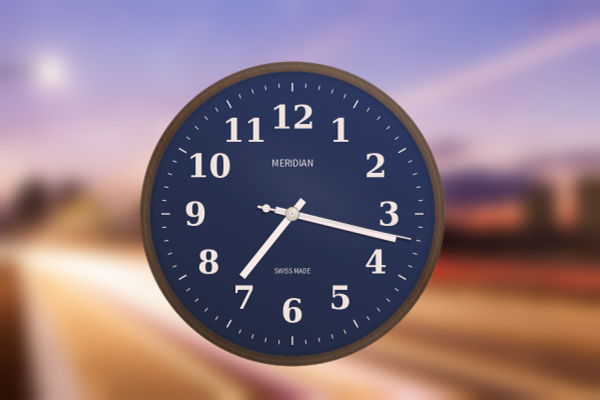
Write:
7,17,17
